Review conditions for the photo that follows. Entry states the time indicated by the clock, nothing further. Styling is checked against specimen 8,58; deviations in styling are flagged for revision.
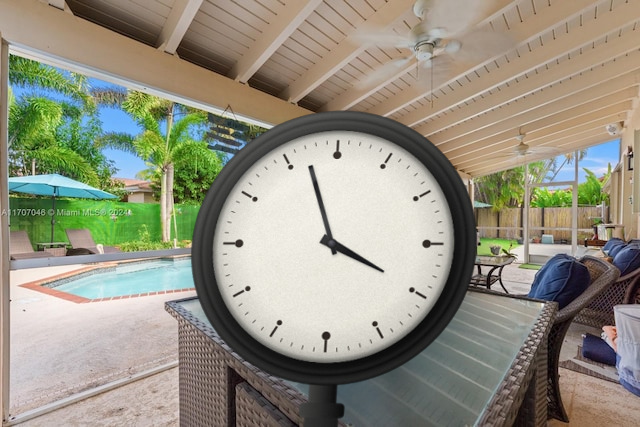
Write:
3,57
